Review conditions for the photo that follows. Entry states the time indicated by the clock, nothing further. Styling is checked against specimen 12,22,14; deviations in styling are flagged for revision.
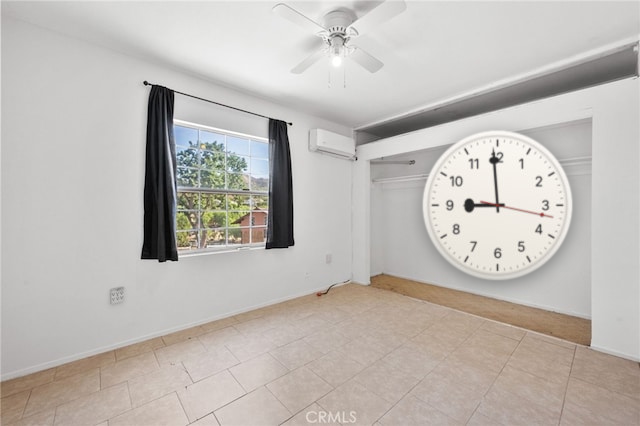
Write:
8,59,17
